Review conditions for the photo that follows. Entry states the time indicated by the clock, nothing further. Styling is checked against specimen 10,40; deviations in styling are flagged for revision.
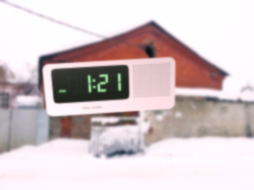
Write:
1,21
